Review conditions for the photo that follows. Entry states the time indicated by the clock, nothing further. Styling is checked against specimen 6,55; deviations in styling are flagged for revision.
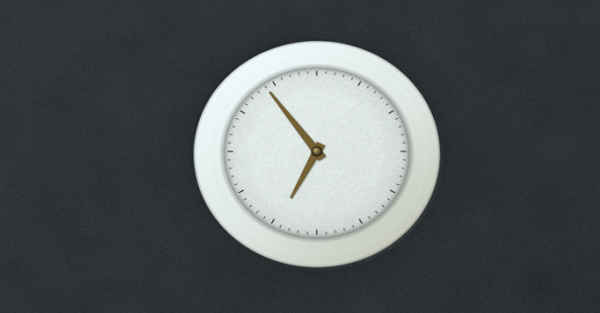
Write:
6,54
